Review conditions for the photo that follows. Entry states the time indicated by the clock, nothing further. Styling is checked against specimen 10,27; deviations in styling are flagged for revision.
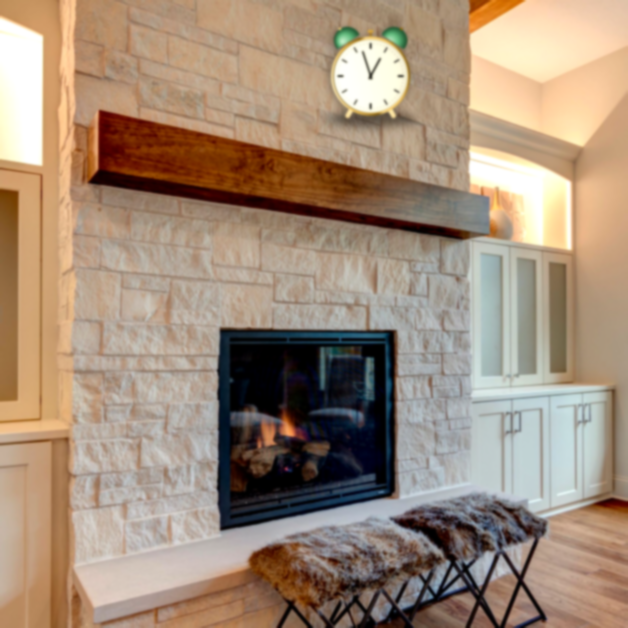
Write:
12,57
